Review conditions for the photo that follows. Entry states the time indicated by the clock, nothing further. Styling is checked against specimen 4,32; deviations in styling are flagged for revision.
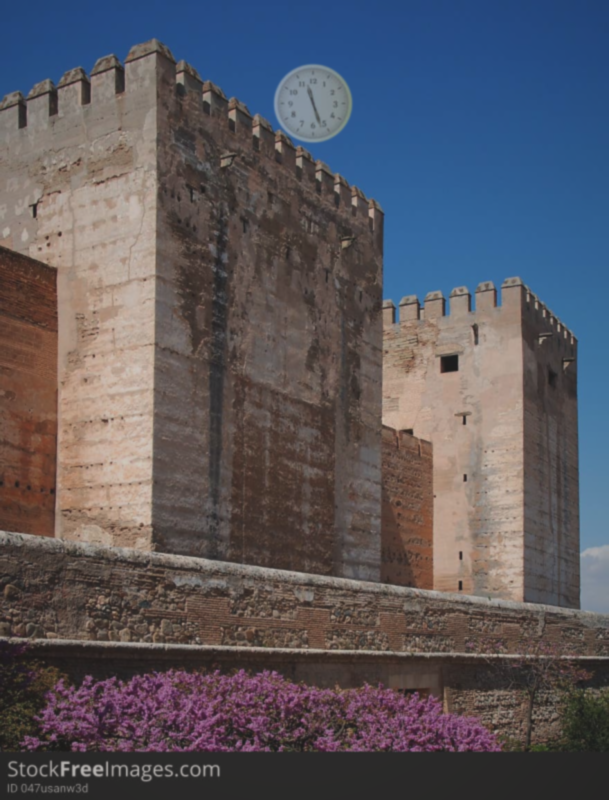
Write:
11,27
